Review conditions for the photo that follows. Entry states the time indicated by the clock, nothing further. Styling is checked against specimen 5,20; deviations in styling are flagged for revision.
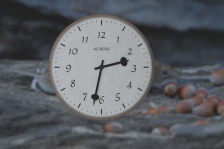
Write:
2,32
